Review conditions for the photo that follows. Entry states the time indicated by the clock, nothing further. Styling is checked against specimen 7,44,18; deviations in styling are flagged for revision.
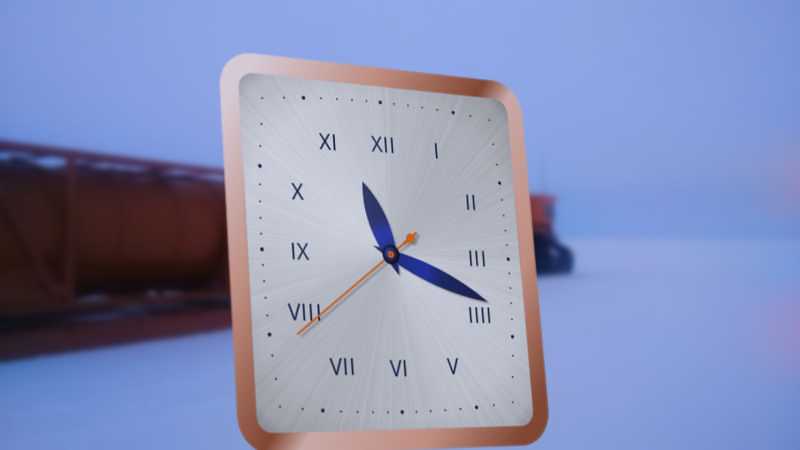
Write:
11,18,39
